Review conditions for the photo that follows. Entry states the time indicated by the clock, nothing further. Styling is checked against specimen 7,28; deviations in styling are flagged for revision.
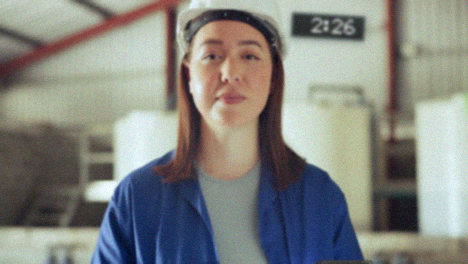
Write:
2,26
